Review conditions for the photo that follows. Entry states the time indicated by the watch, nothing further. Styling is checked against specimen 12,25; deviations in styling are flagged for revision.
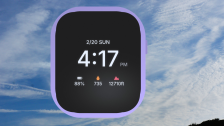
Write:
4,17
